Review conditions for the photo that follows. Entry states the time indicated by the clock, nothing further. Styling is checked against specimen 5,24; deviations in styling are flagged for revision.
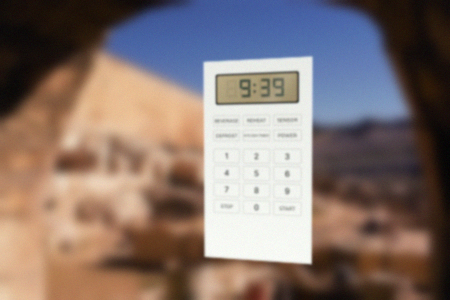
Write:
9,39
